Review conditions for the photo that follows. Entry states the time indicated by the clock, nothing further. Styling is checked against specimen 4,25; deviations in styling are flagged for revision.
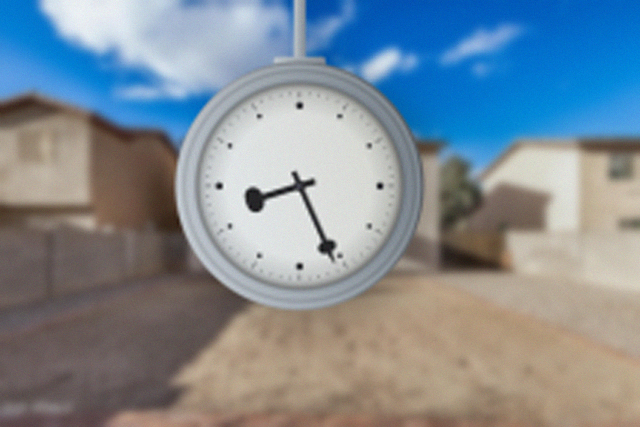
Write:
8,26
